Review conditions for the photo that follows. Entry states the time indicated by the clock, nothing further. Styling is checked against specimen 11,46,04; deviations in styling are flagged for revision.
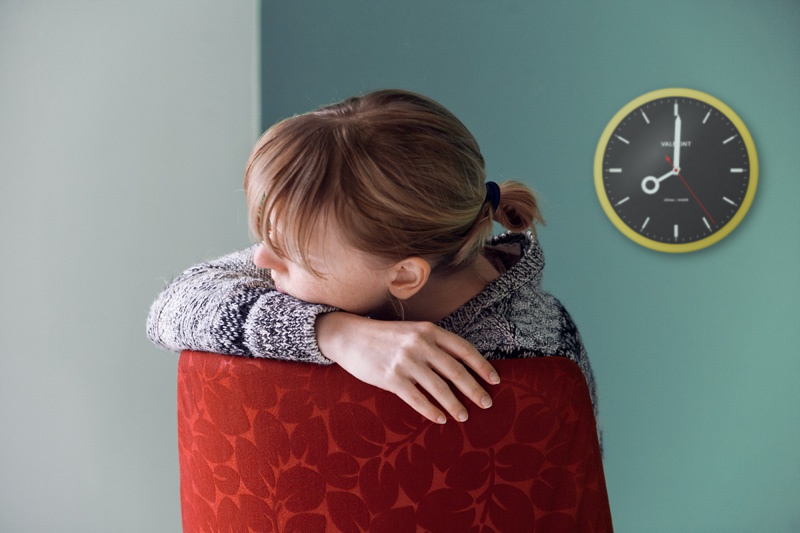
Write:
8,00,24
